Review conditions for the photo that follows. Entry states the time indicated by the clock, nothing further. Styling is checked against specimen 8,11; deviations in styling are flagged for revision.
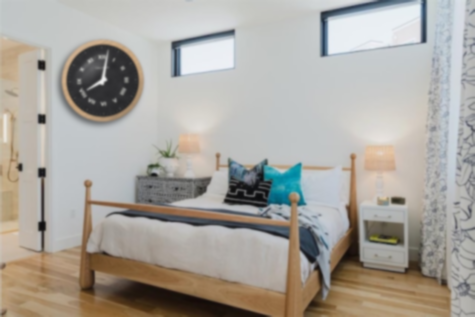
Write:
8,02
